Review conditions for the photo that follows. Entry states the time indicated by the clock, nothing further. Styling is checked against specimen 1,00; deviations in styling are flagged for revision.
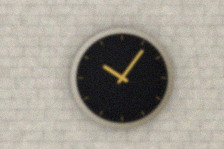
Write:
10,06
